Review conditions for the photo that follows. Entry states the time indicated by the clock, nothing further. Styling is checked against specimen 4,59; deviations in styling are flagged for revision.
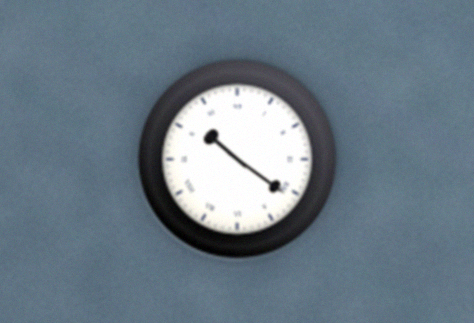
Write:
10,21
